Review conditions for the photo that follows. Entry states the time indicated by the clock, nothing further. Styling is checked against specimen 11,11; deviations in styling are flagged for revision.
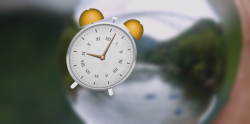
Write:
9,02
